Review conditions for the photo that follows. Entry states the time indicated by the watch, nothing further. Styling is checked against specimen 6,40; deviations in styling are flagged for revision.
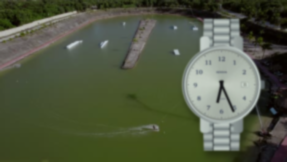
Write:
6,26
